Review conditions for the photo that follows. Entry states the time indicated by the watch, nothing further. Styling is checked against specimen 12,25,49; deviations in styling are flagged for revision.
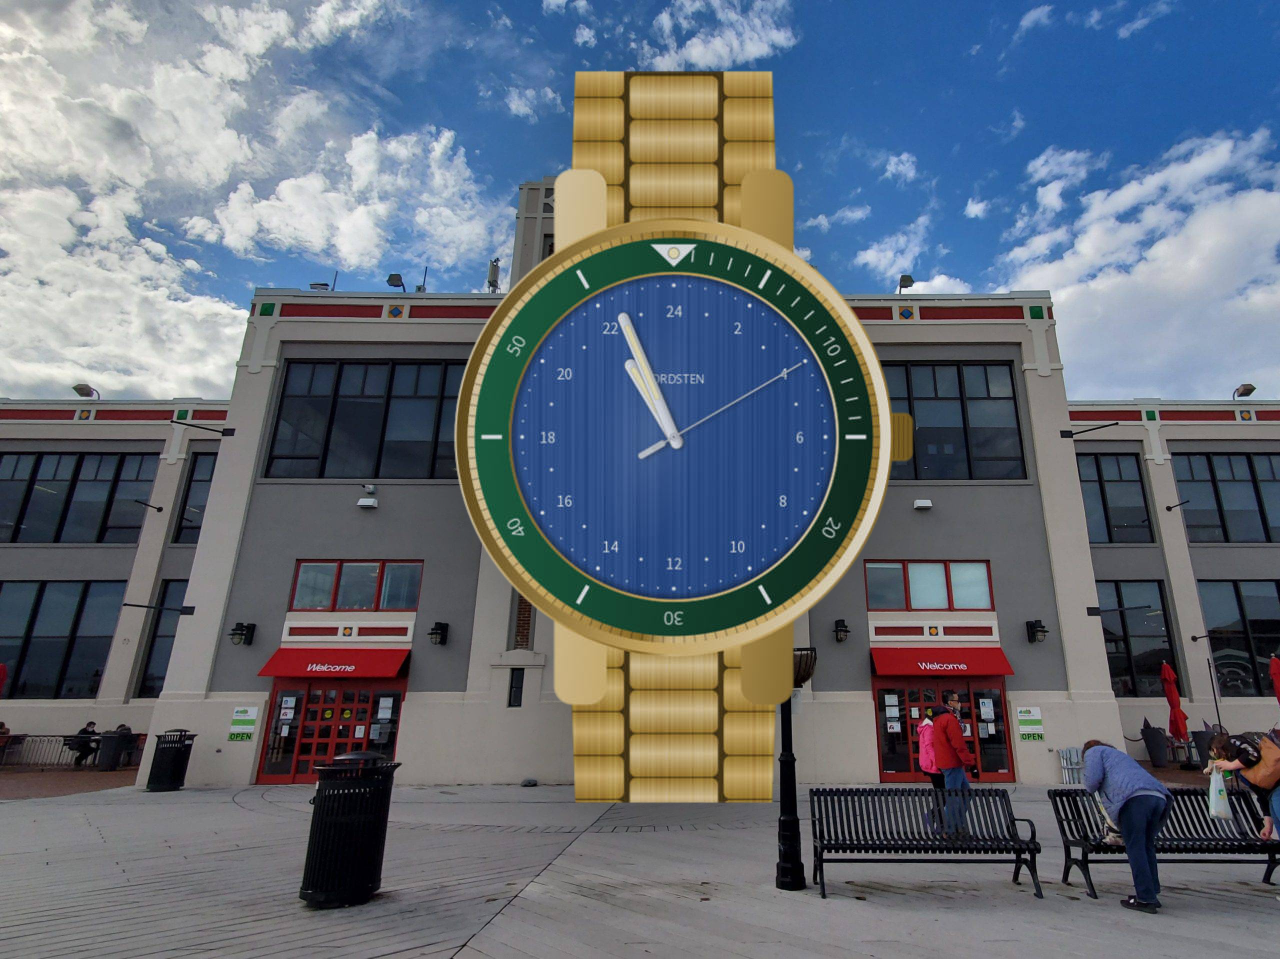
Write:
21,56,10
